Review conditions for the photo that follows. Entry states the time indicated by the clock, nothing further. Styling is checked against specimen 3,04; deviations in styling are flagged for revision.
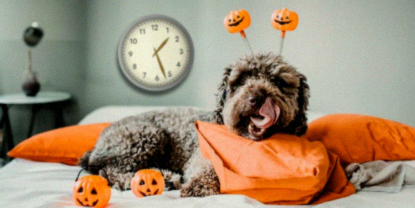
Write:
1,27
